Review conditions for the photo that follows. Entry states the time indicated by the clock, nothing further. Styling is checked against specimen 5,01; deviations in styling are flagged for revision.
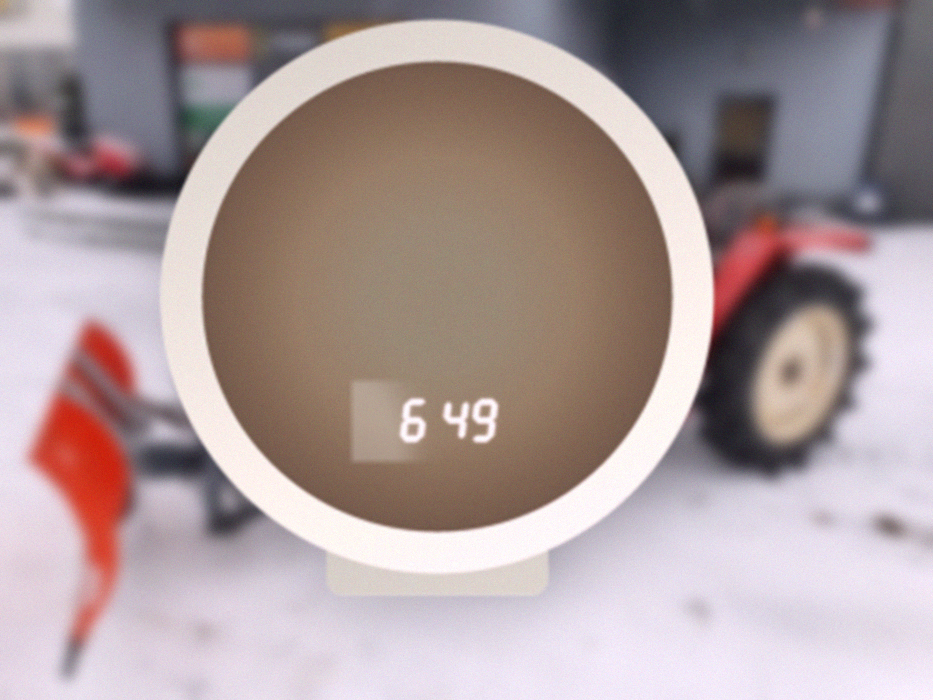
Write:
6,49
